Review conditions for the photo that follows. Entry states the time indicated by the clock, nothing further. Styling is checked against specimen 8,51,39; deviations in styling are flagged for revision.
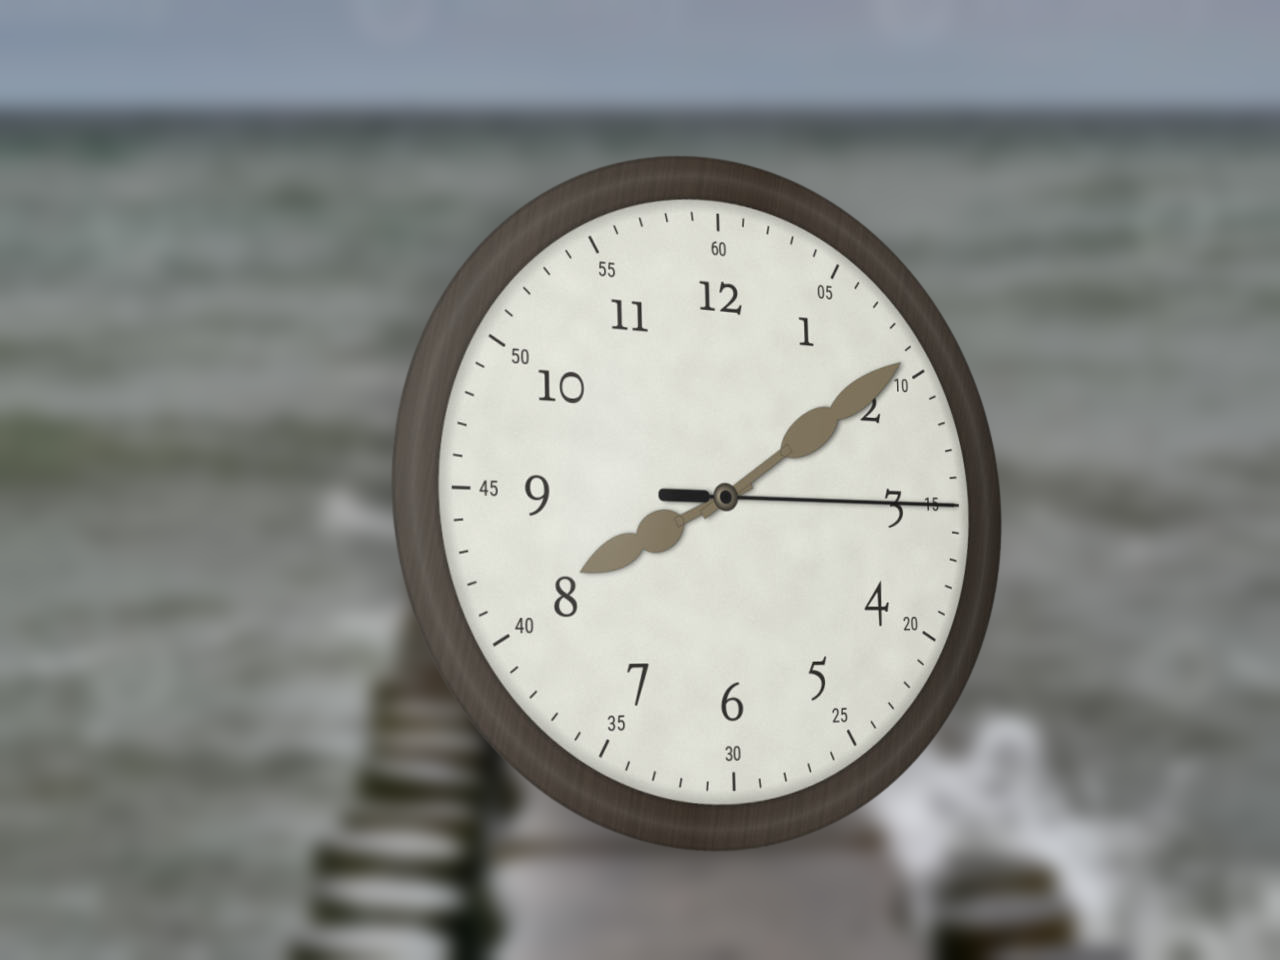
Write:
8,09,15
